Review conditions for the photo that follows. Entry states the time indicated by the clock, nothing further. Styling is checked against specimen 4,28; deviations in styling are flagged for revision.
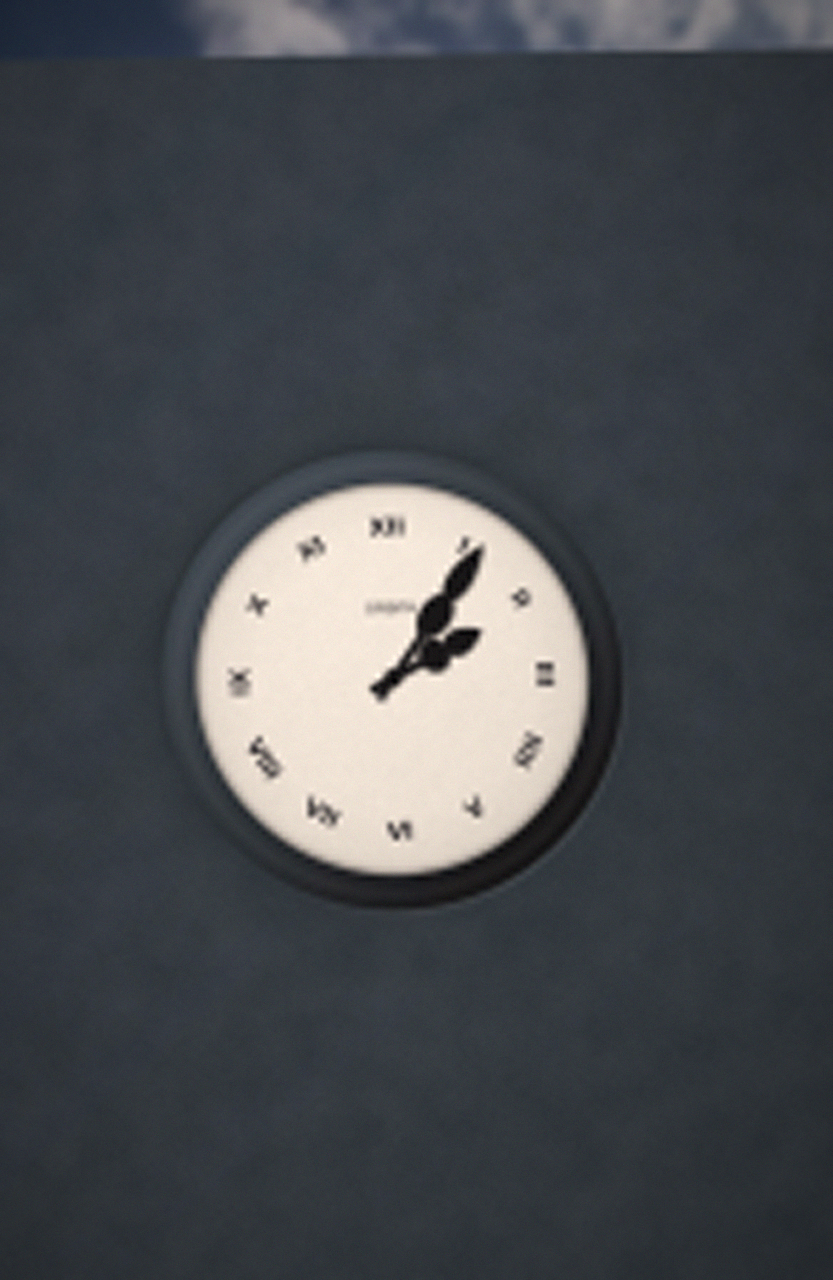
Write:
2,06
